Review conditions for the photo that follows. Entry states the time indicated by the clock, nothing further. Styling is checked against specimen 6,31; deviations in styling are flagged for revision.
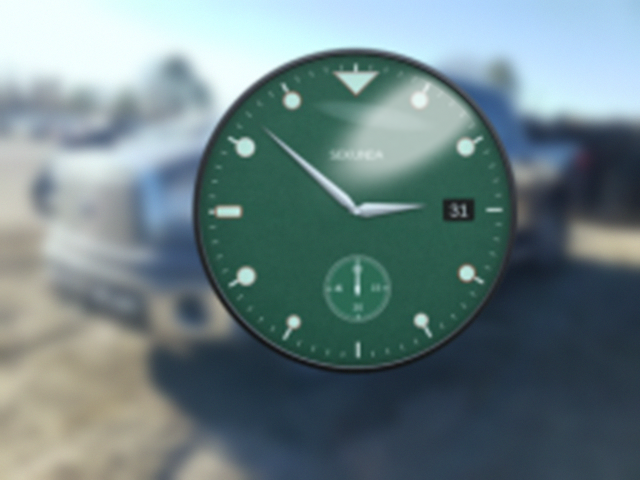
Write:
2,52
